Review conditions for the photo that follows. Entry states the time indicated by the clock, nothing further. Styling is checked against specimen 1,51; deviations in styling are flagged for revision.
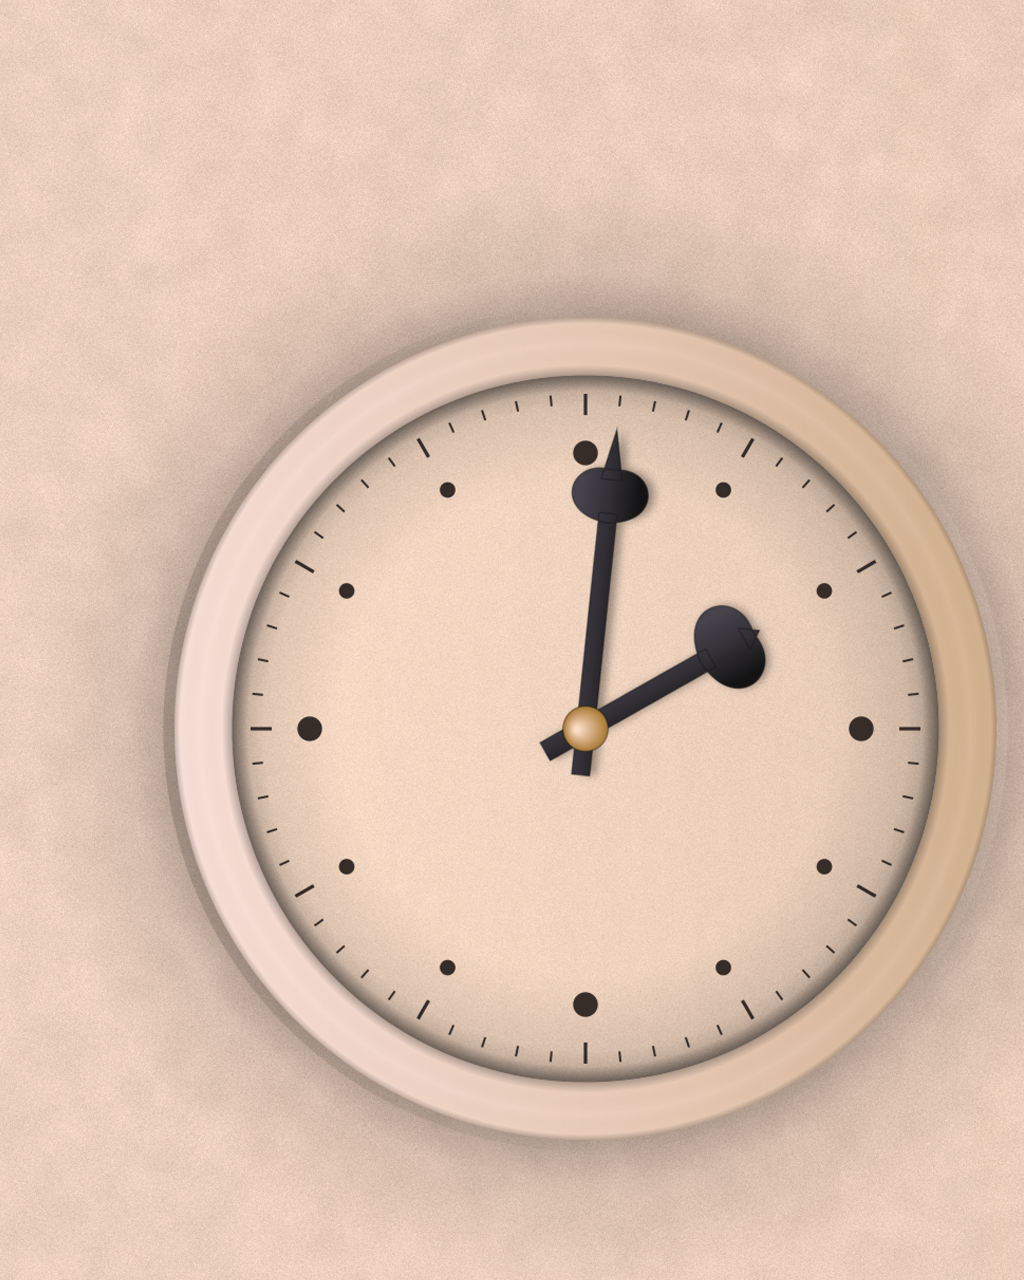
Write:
2,01
